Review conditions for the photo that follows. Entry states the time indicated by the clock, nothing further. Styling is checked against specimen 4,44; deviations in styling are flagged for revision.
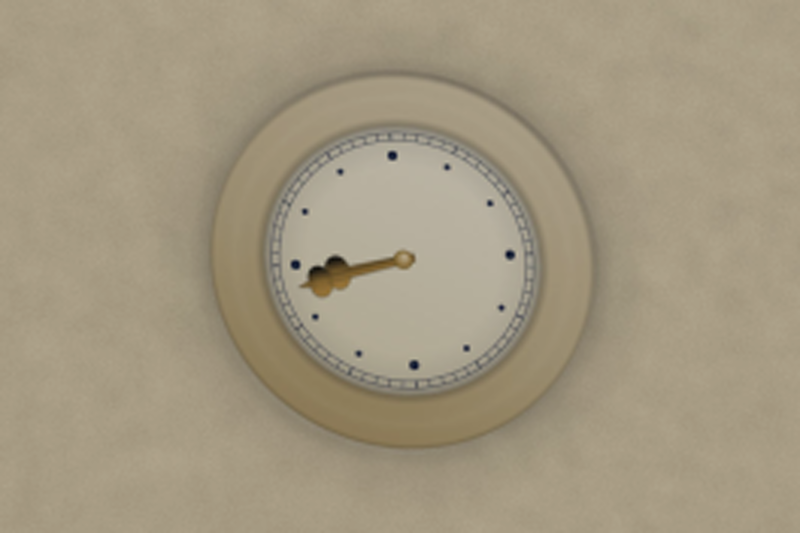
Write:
8,43
